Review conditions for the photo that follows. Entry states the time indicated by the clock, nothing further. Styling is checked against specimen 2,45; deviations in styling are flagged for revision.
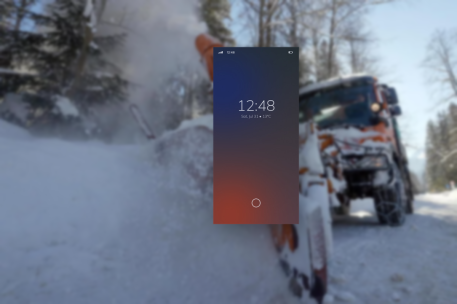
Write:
12,48
